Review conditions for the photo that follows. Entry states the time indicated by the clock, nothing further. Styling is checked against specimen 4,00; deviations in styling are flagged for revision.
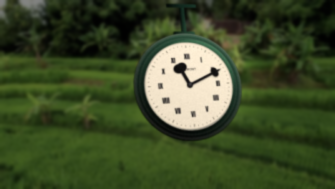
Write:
11,11
